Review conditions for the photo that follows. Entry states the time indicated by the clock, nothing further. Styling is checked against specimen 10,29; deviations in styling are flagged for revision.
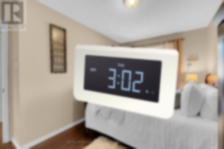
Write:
3,02
